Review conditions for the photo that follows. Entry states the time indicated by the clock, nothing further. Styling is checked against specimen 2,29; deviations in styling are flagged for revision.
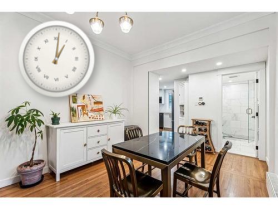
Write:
1,01
